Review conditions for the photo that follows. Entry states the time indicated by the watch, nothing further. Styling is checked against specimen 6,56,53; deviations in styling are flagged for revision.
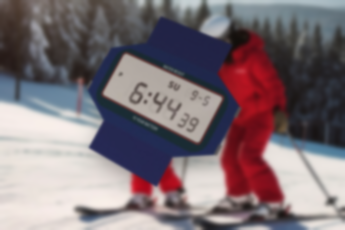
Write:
6,44,39
